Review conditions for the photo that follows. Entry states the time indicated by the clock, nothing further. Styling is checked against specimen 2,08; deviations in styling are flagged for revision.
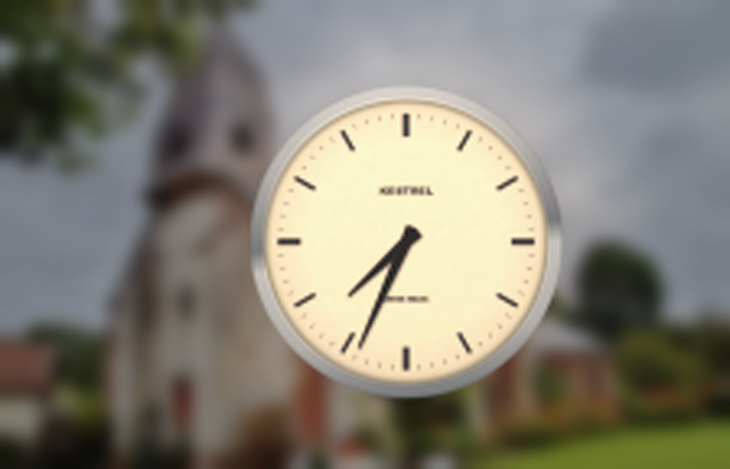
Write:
7,34
